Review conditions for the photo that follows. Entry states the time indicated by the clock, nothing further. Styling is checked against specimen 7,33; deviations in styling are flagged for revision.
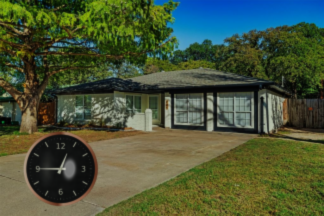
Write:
12,45
